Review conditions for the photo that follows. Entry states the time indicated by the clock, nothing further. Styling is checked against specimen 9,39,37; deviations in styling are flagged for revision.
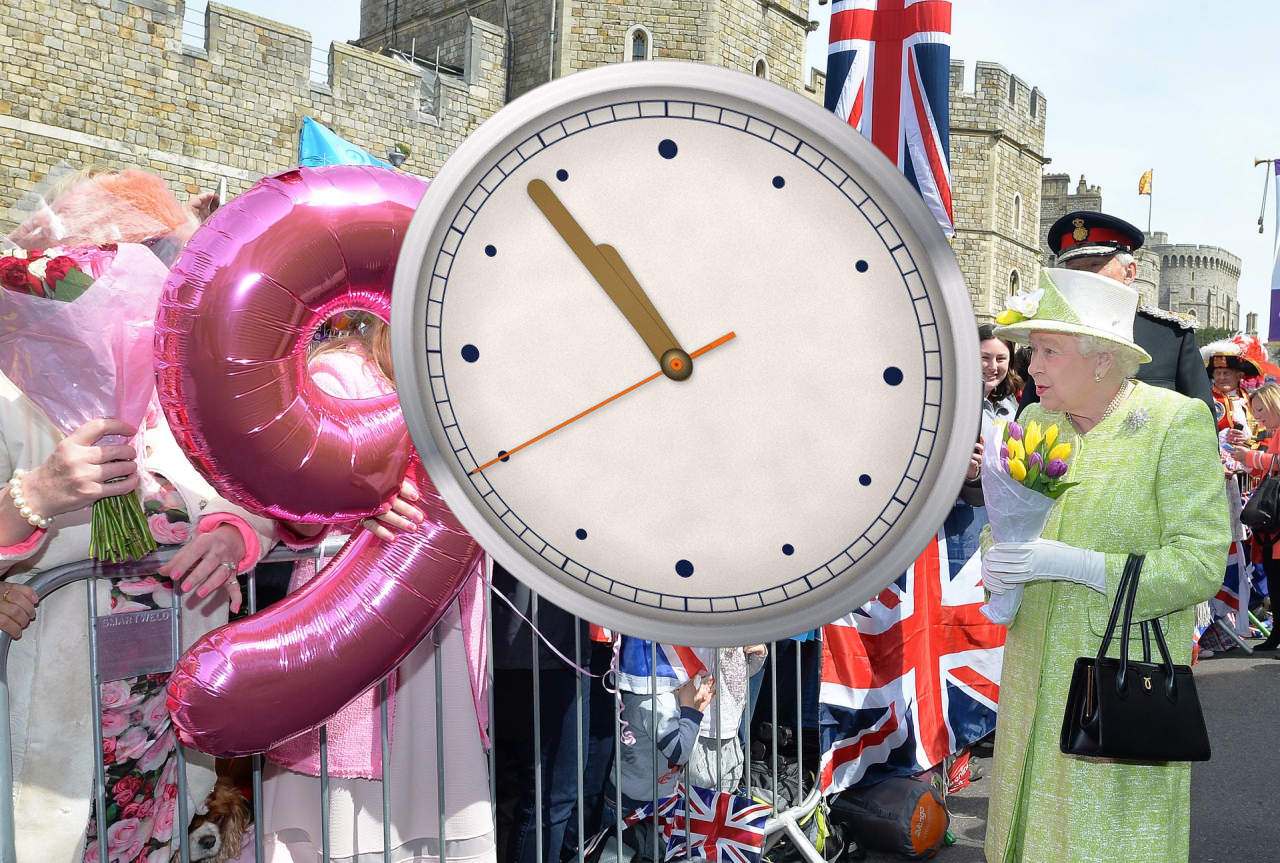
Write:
10,53,40
